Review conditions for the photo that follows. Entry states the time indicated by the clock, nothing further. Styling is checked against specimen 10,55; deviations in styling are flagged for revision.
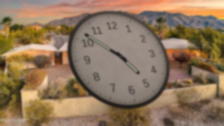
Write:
4,52
